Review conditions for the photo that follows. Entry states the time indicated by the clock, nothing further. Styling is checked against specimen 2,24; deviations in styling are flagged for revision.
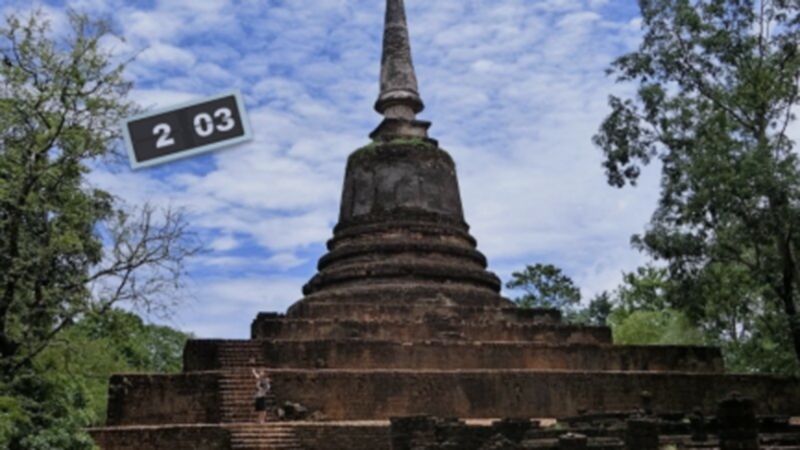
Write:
2,03
